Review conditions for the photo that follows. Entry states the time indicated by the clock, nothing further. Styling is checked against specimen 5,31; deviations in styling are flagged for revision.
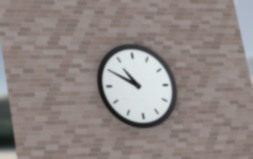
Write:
10,50
